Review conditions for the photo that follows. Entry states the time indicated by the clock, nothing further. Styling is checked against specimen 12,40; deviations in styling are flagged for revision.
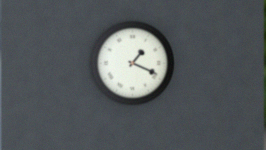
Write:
1,19
